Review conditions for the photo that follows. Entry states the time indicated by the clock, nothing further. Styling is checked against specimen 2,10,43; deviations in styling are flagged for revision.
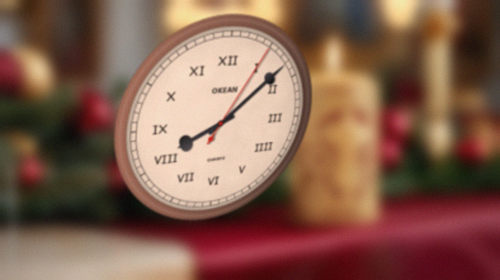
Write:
8,08,05
